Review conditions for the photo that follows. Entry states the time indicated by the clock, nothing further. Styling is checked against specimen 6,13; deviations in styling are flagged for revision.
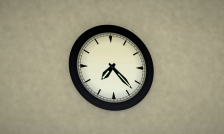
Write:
7,23
